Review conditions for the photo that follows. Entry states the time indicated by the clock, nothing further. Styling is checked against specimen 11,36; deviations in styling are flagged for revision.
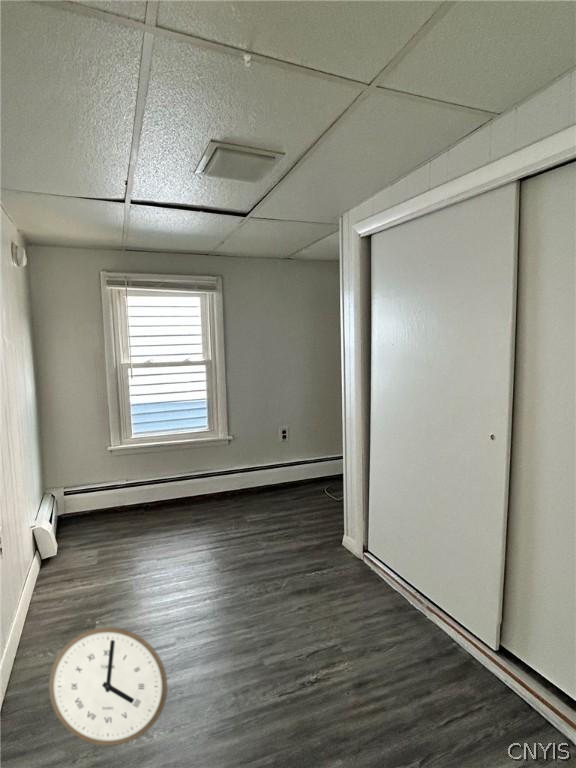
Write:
4,01
